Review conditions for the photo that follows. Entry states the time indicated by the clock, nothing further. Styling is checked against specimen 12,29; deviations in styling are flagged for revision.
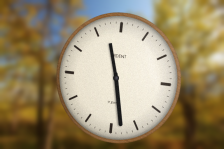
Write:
11,28
